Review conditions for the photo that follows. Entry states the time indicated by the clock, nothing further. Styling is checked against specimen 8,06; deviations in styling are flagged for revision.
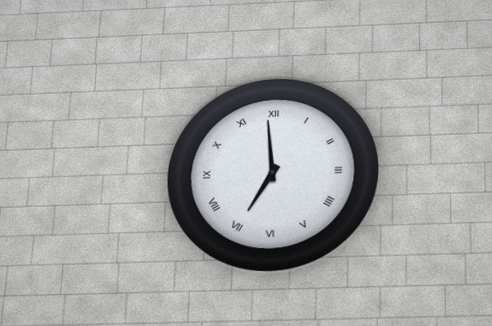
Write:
6,59
